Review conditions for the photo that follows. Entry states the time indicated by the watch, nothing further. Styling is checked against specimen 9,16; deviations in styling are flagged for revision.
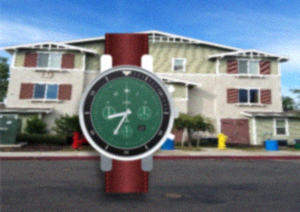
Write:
8,35
